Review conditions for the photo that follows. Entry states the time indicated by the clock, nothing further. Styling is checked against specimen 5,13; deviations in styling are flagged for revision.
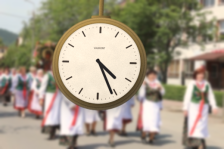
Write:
4,26
